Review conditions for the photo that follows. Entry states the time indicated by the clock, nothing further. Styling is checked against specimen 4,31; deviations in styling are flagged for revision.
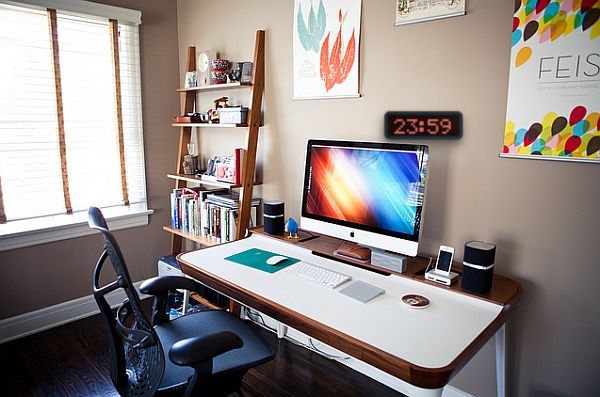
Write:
23,59
